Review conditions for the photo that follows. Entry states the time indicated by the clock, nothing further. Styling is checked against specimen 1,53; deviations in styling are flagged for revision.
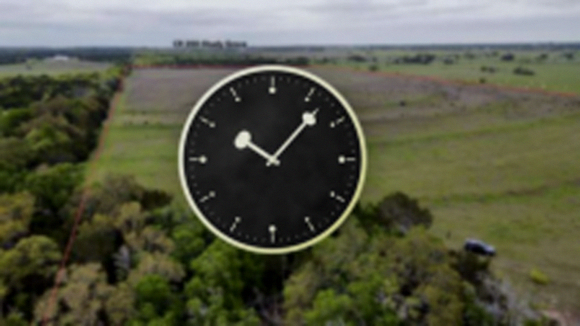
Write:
10,07
